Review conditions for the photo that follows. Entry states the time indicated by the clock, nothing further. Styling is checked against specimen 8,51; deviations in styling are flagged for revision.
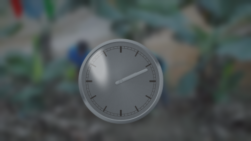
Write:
2,11
